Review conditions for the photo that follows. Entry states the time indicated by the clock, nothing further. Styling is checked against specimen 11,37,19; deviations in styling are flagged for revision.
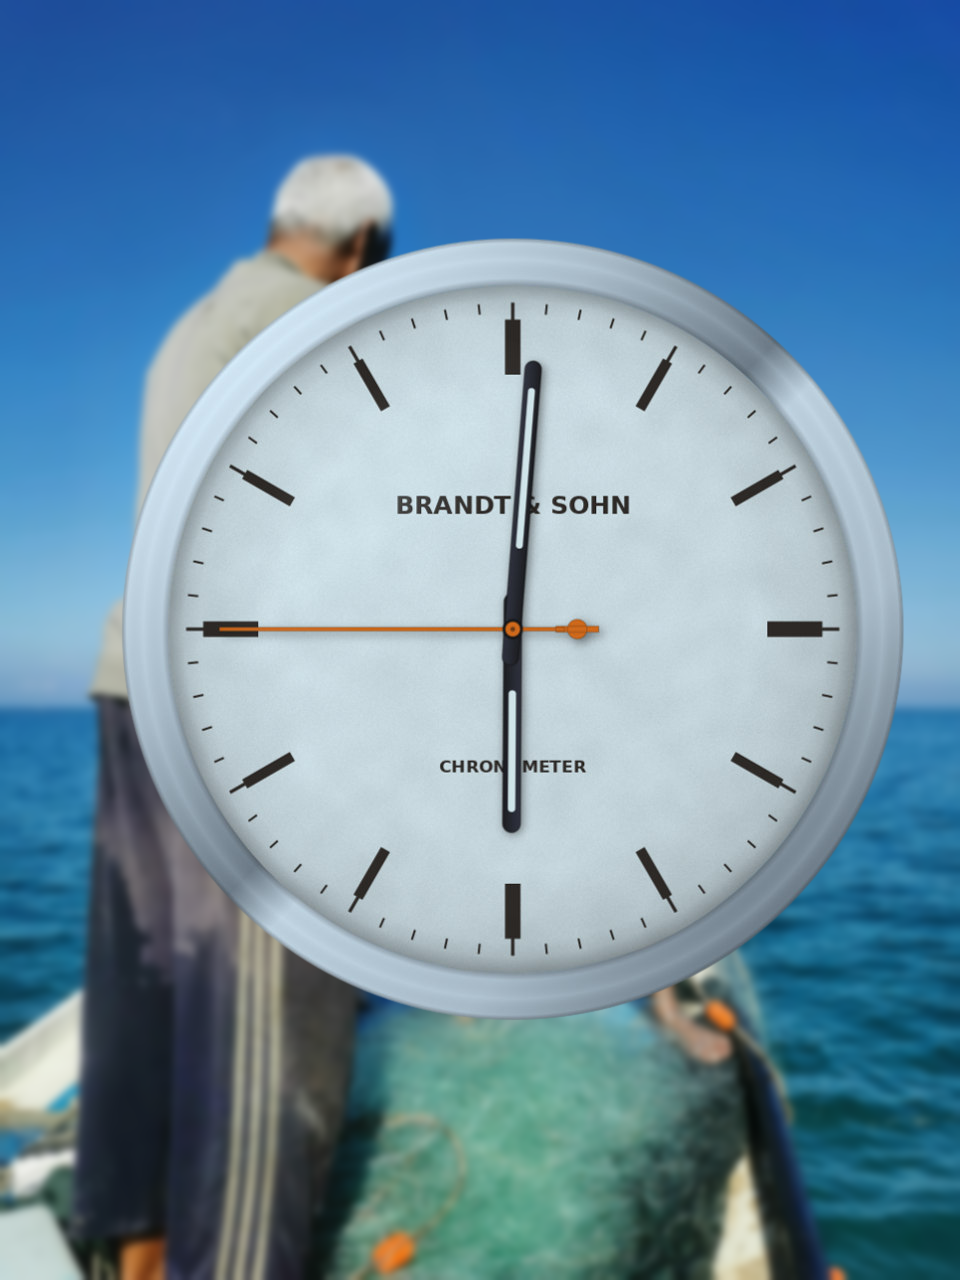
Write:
6,00,45
